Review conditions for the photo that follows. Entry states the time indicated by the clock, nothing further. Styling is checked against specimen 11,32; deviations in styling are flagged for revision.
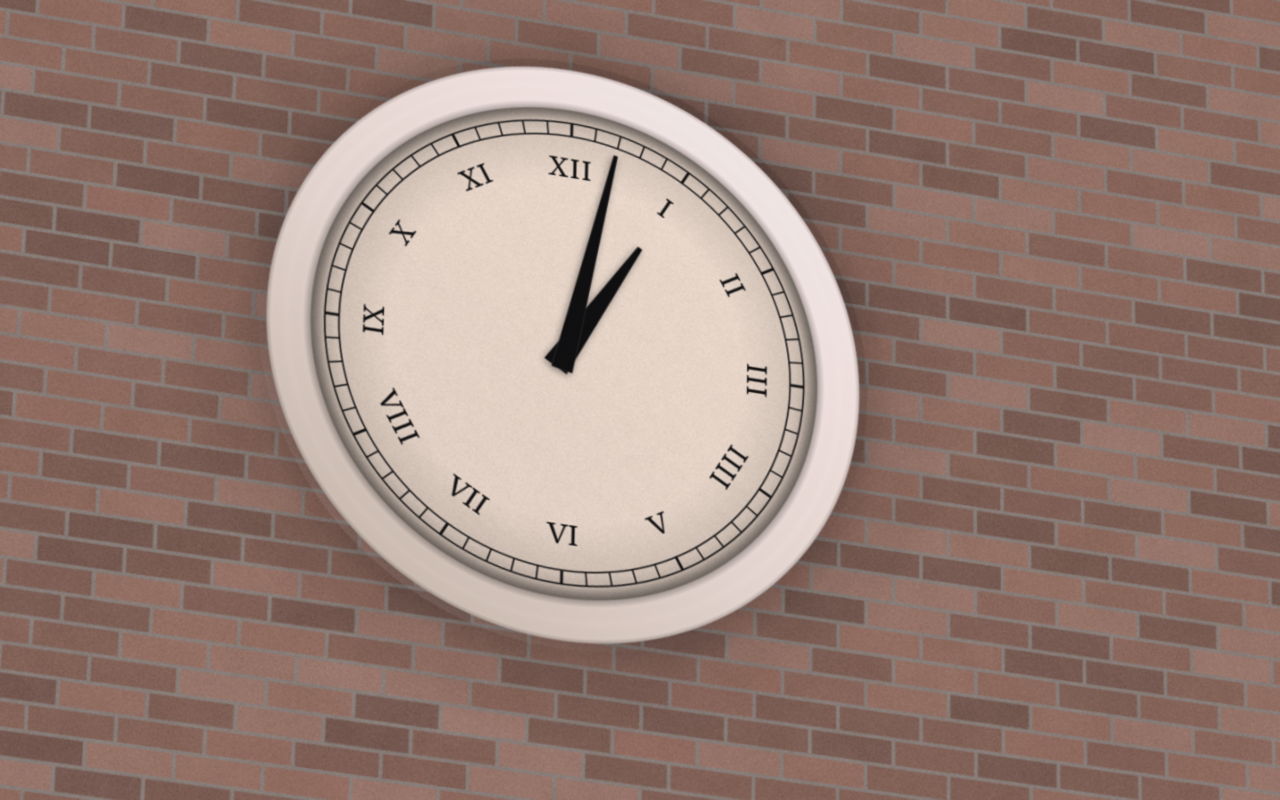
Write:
1,02
